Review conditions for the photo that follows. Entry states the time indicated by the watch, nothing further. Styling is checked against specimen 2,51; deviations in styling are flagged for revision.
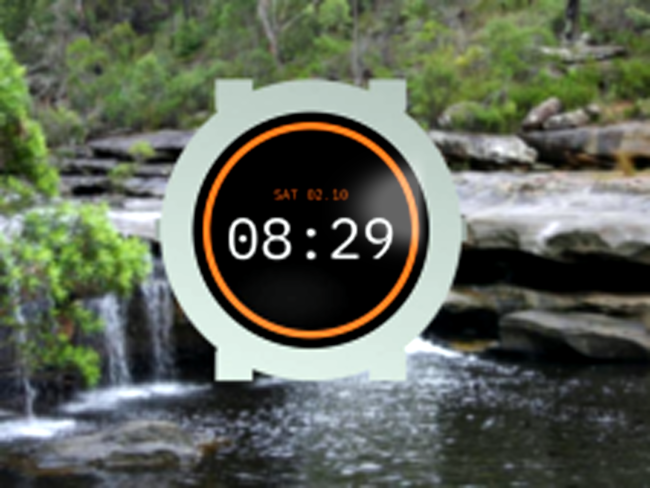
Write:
8,29
